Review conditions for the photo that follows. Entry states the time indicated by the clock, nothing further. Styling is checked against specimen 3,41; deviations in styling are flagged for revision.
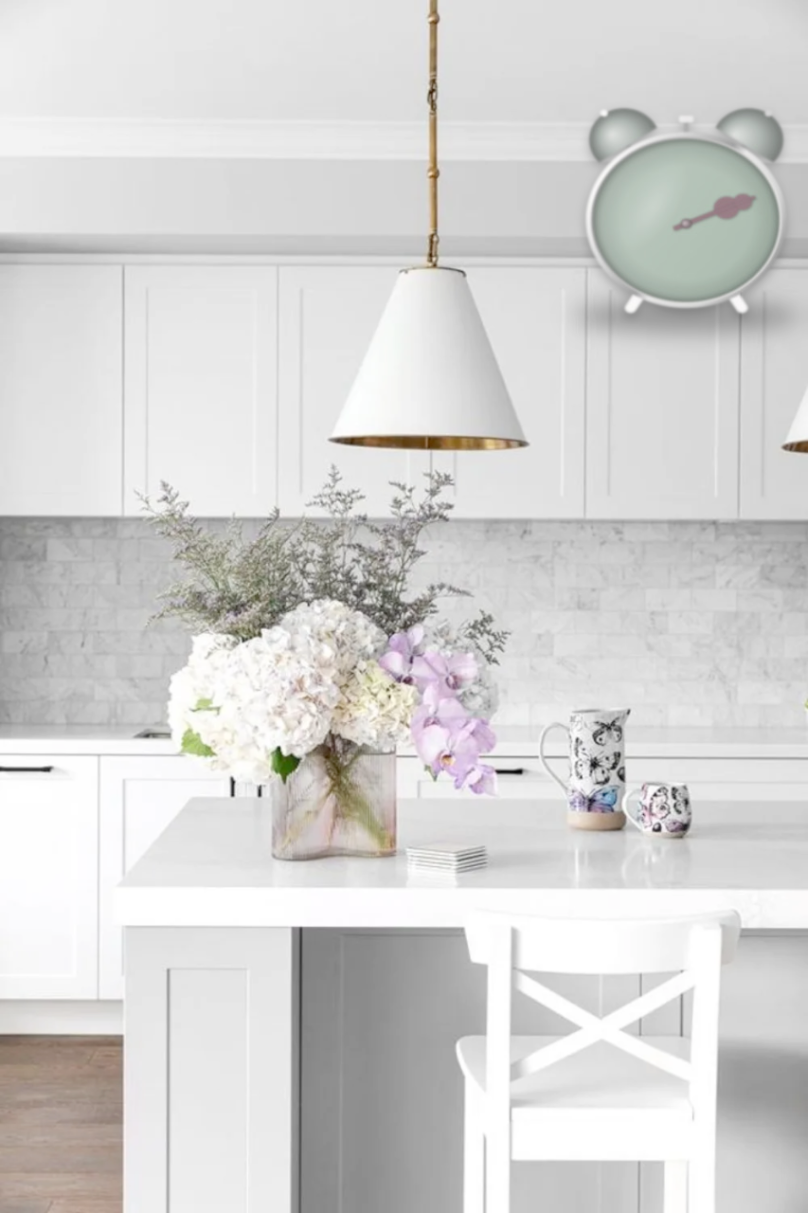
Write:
2,11
